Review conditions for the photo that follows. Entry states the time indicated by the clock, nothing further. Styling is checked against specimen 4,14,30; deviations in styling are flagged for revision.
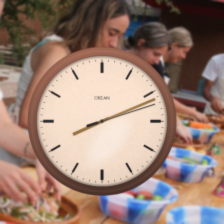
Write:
8,11,12
